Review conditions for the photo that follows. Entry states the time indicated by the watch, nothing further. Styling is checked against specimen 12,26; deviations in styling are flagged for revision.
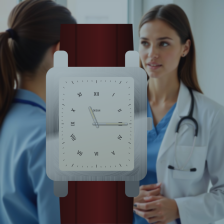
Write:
11,15
